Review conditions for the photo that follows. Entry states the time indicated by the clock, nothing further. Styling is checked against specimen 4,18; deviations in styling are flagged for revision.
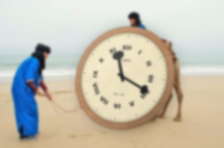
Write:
11,19
